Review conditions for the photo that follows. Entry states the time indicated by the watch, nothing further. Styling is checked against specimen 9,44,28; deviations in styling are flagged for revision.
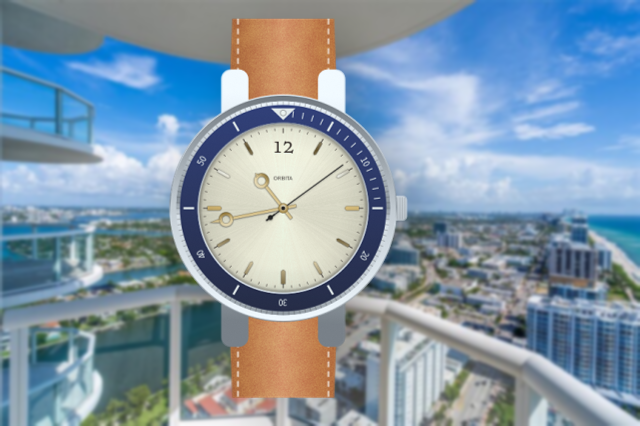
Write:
10,43,09
